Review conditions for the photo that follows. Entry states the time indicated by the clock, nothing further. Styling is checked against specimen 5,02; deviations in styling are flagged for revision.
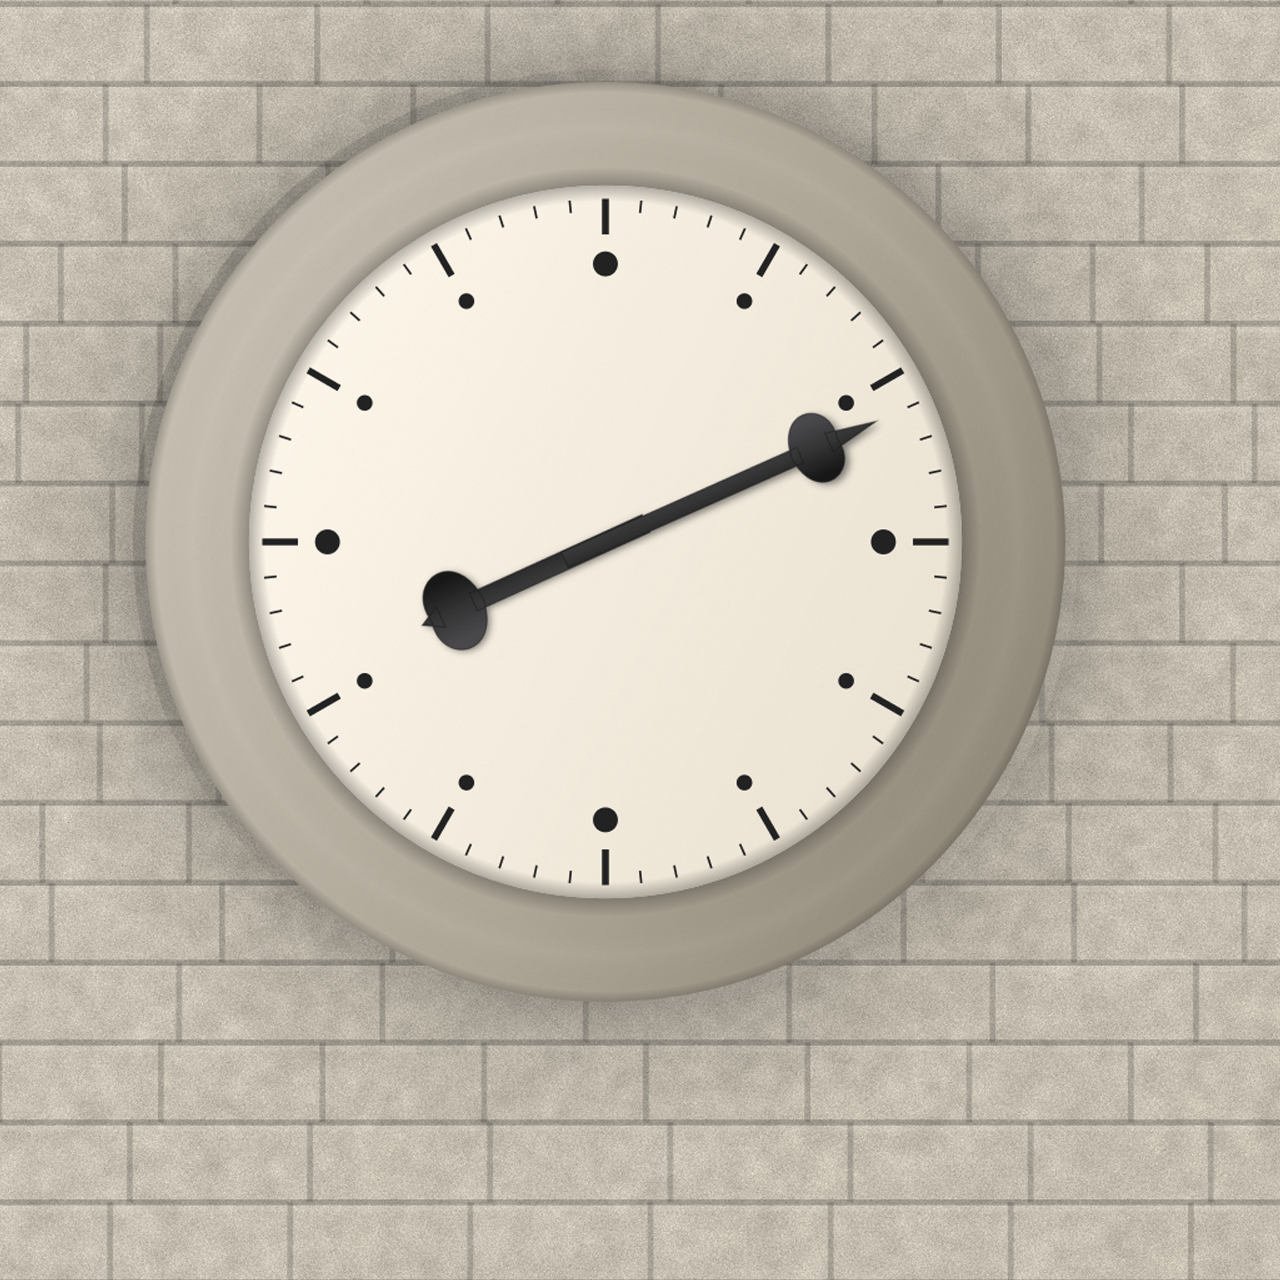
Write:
8,11
